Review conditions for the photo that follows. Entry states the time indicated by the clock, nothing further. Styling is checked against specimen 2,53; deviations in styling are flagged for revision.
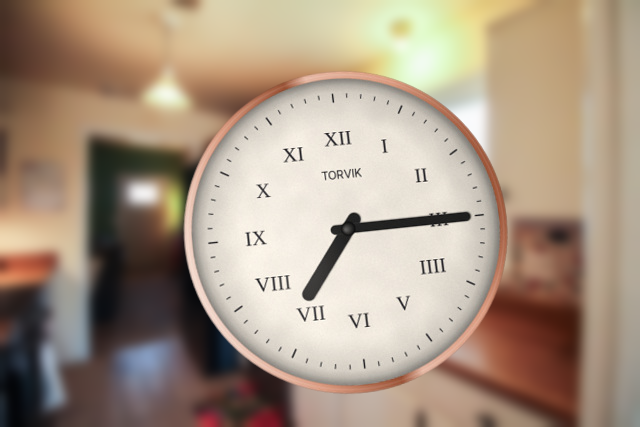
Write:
7,15
